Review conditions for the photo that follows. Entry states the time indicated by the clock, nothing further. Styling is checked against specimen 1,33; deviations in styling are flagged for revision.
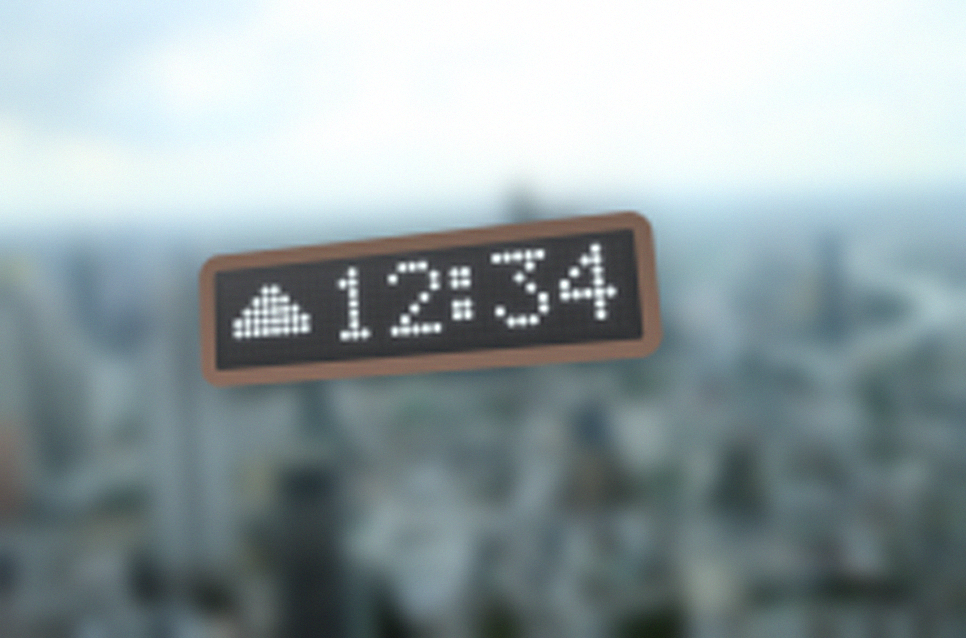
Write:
12,34
